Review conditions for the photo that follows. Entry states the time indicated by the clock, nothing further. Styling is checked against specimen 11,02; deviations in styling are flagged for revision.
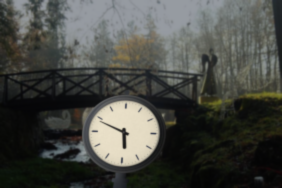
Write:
5,49
